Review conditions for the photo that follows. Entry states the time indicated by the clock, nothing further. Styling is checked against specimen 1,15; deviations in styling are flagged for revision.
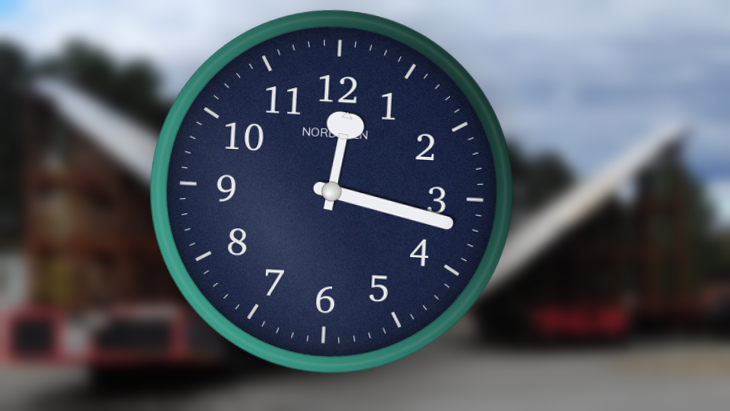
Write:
12,17
